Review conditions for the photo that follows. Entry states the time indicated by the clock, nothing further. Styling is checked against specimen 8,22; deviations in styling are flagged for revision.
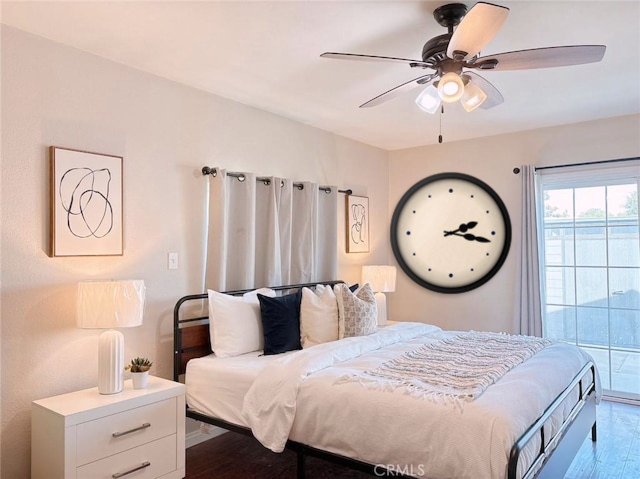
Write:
2,17
